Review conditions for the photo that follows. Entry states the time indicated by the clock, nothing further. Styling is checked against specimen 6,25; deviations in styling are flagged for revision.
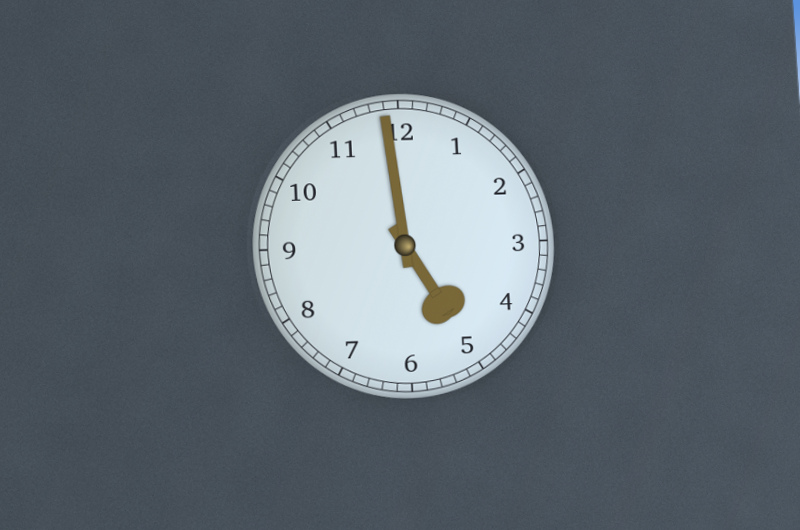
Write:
4,59
